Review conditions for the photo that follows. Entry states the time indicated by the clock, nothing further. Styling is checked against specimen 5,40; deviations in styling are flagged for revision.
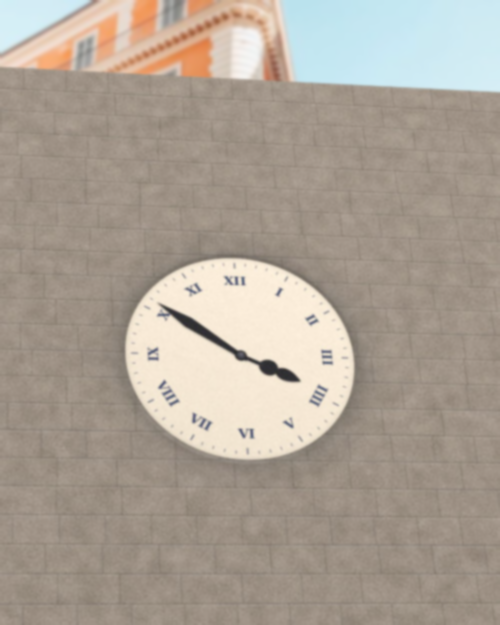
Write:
3,51
